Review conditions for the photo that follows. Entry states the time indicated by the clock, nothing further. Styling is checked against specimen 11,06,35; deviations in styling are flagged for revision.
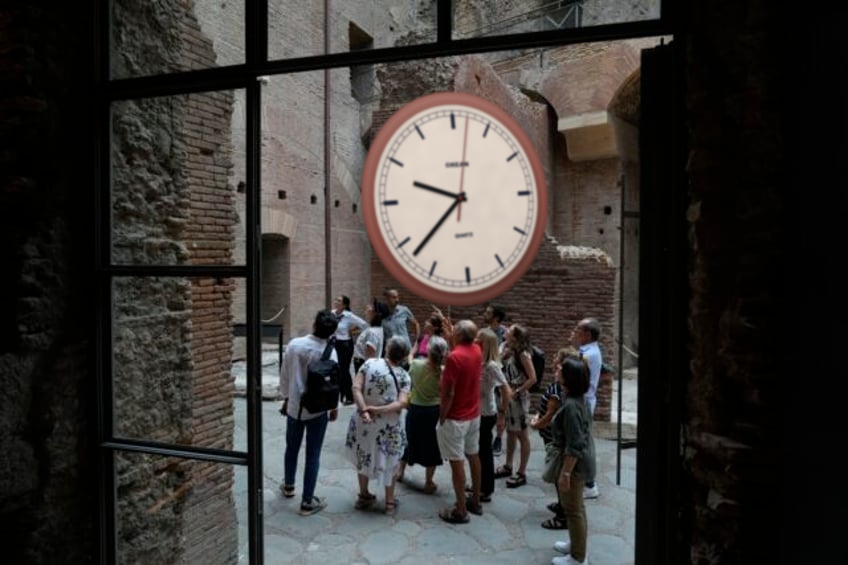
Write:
9,38,02
